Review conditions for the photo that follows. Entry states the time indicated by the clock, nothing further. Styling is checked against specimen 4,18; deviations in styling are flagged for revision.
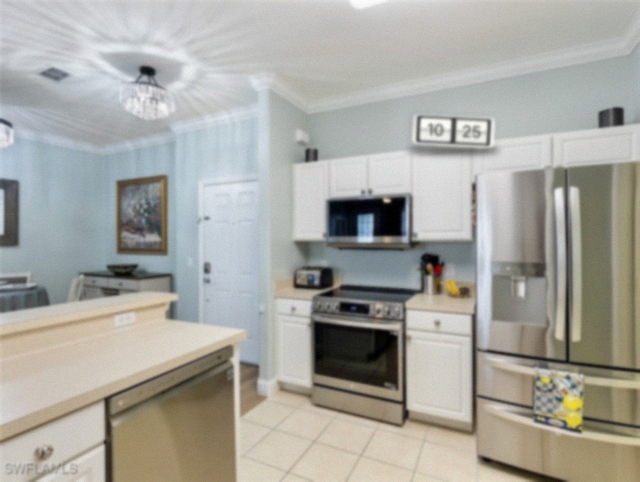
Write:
10,25
